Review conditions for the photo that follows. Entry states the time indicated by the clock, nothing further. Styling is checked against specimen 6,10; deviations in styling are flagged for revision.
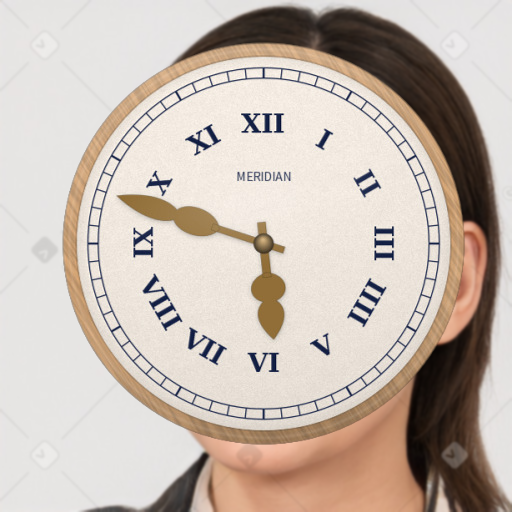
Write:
5,48
